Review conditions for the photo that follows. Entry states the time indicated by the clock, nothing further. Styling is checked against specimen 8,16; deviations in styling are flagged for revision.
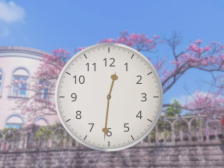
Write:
12,31
